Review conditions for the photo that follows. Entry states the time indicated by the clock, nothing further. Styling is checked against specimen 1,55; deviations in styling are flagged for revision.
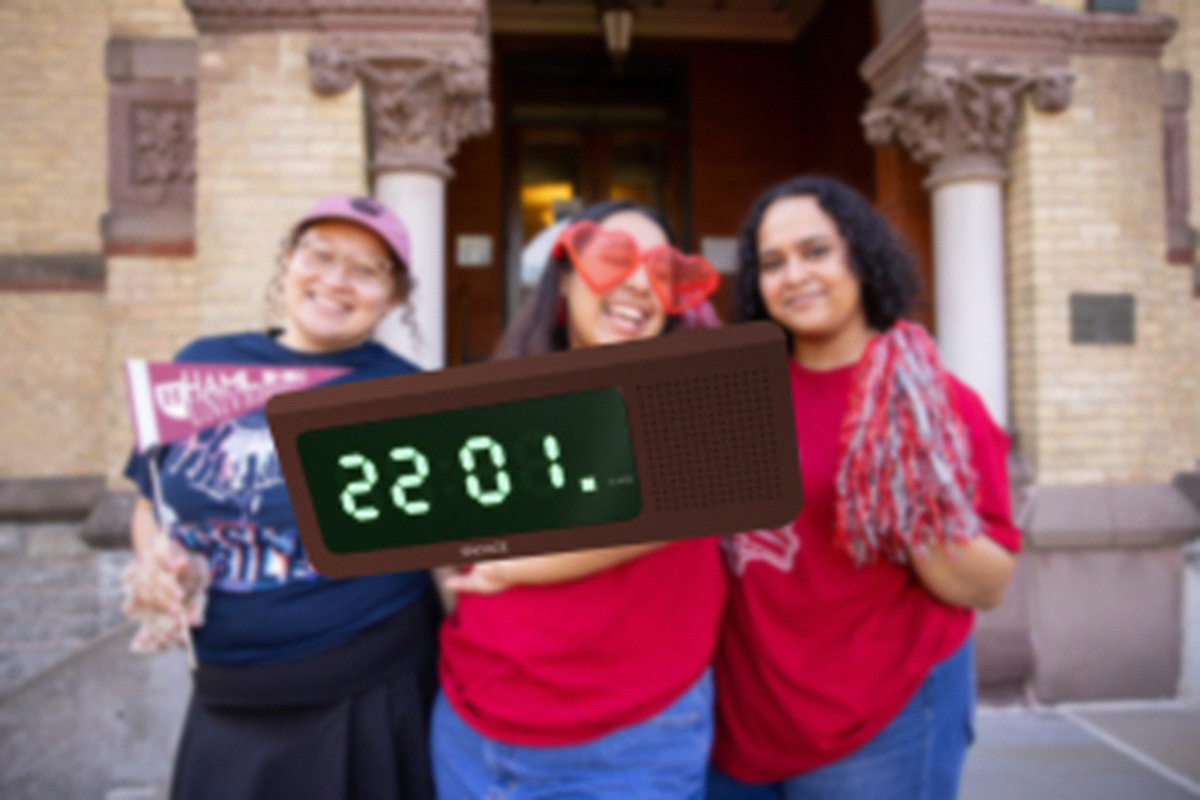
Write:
22,01
